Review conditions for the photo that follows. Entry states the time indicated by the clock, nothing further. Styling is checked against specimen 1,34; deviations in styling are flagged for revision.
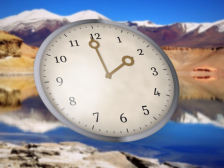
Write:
1,59
